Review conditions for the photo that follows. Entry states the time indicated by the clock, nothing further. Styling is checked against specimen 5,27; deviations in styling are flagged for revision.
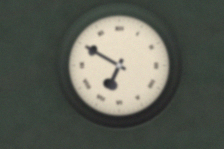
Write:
6,50
